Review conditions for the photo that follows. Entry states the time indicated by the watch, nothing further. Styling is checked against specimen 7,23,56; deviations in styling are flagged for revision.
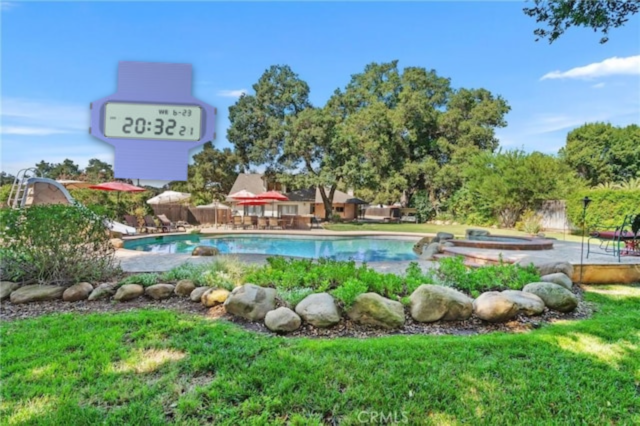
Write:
20,32,21
